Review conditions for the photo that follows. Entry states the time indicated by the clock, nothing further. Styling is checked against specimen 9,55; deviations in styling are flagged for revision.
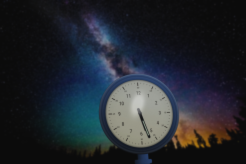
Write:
5,27
